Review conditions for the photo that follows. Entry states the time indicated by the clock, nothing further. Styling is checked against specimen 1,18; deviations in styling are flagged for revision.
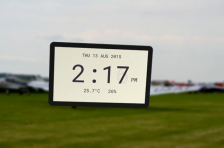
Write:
2,17
